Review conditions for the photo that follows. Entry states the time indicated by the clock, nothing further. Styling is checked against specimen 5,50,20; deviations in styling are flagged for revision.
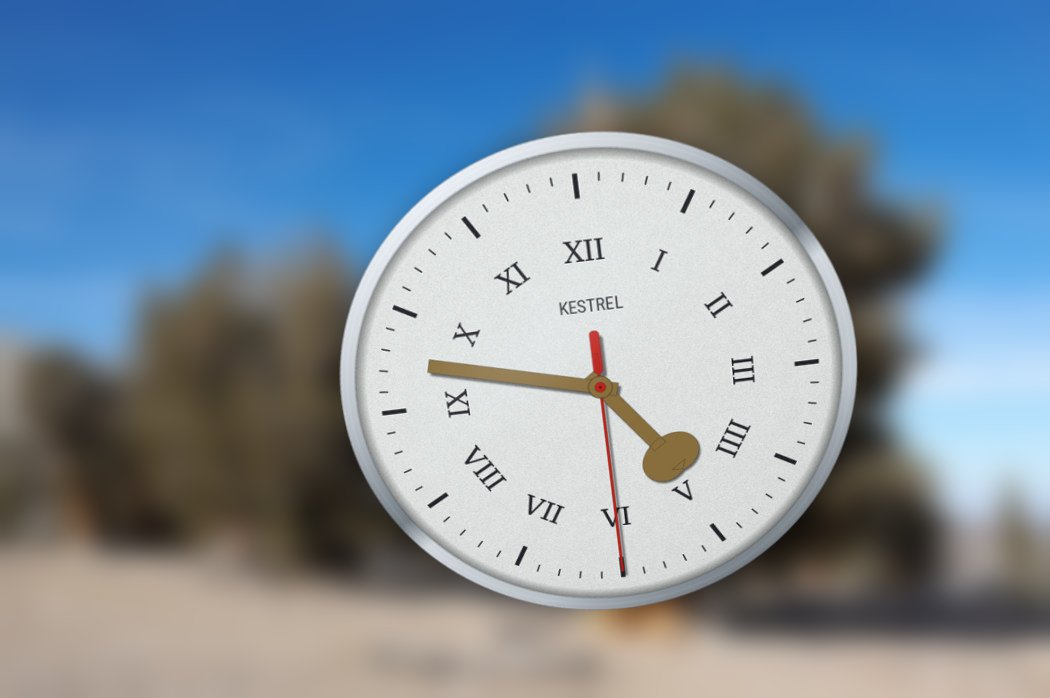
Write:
4,47,30
